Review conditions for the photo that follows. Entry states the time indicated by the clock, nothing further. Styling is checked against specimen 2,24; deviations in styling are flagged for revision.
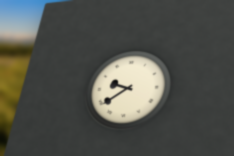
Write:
9,39
